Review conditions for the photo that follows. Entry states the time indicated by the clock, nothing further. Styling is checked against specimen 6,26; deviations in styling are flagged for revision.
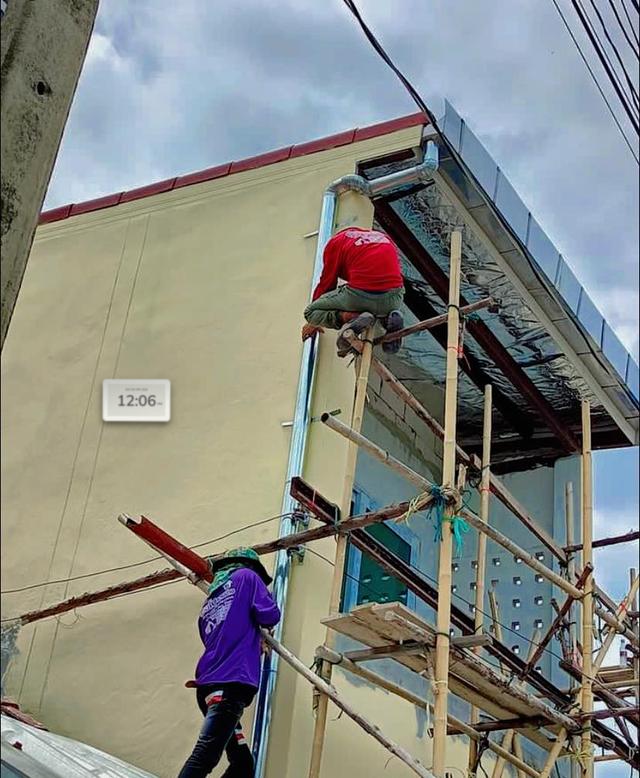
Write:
12,06
